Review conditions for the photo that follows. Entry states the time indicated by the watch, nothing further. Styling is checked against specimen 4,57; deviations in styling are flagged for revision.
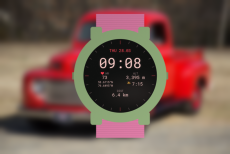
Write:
9,08
